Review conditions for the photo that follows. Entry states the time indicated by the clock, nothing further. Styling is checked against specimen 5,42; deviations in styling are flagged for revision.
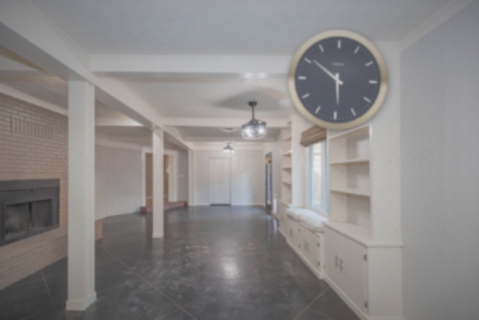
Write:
5,51
